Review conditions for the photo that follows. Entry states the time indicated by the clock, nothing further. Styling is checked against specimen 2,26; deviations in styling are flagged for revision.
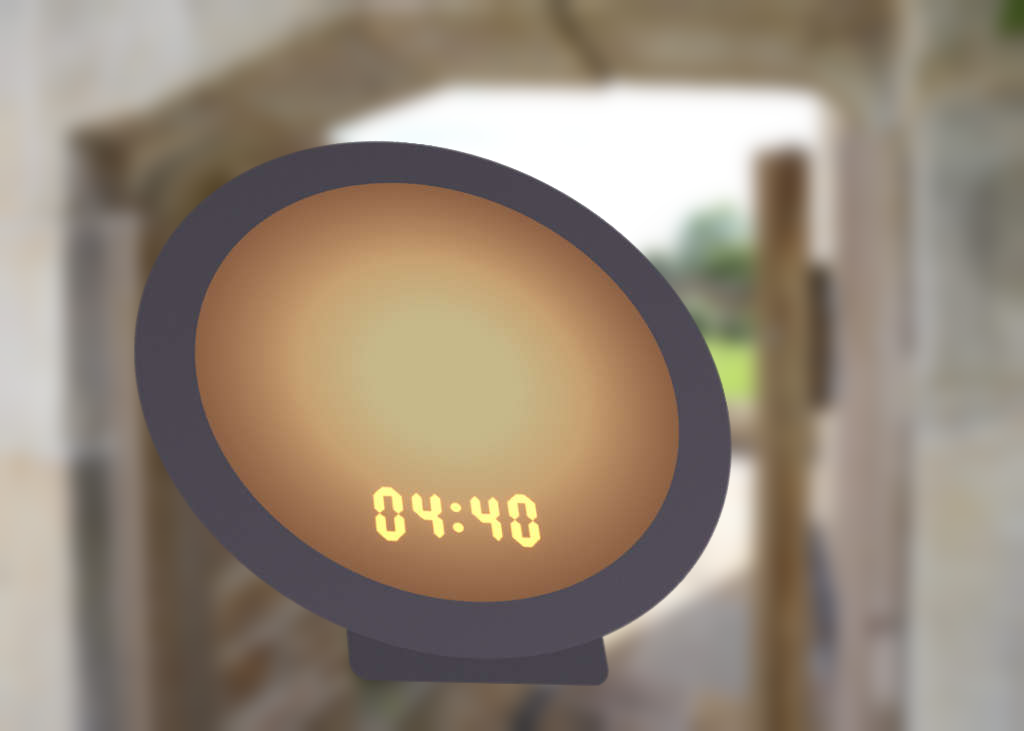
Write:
4,40
